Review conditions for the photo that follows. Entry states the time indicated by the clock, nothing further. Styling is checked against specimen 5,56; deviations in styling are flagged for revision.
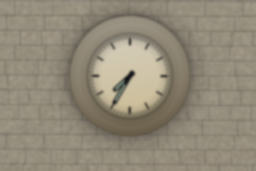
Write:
7,35
